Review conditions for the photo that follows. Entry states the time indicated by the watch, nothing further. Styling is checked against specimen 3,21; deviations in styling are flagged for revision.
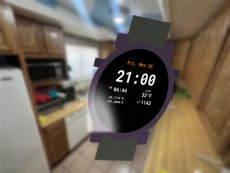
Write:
21,00
